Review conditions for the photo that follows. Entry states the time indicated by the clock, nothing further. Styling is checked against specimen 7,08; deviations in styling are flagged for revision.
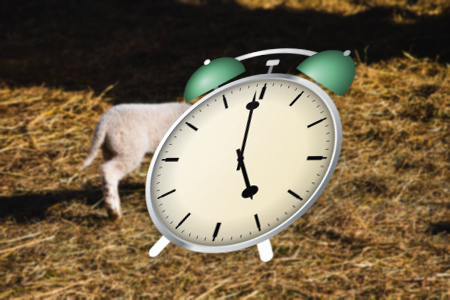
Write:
4,59
